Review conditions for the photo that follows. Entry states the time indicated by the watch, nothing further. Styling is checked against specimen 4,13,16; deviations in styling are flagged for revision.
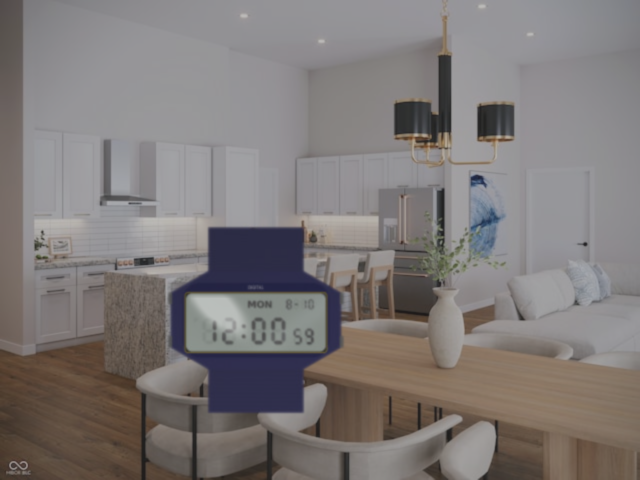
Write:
12,00,59
